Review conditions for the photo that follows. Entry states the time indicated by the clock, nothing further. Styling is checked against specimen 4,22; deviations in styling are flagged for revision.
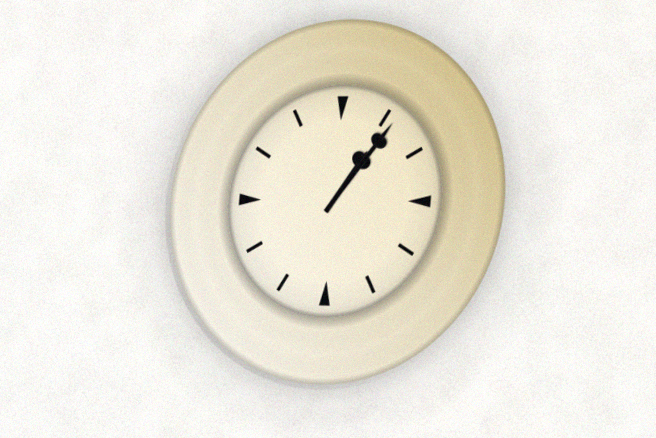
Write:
1,06
